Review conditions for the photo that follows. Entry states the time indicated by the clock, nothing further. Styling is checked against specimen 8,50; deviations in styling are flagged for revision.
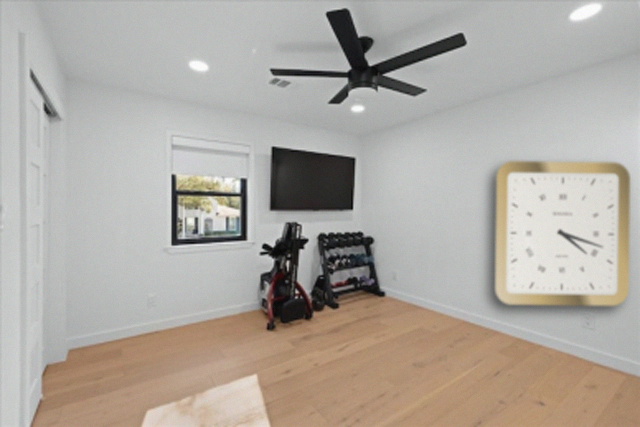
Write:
4,18
